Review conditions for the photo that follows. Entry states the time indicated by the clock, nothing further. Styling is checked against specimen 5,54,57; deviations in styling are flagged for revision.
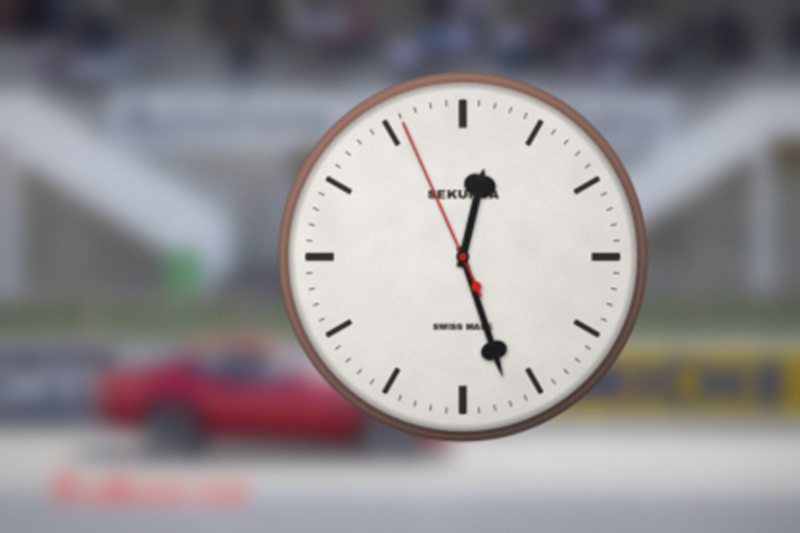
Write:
12,26,56
